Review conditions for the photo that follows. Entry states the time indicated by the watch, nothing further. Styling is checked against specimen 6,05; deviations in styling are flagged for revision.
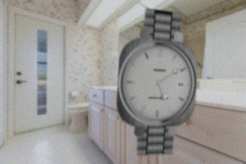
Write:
5,09
